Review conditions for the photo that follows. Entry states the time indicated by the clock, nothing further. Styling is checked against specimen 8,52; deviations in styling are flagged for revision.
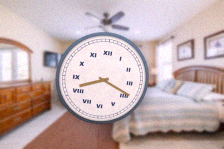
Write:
8,19
